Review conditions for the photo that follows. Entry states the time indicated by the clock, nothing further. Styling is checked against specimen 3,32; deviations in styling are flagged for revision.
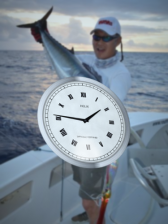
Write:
1,46
